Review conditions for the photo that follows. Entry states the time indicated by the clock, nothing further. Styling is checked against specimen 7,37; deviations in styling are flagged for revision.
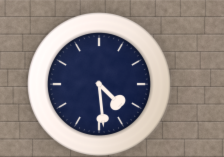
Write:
4,29
